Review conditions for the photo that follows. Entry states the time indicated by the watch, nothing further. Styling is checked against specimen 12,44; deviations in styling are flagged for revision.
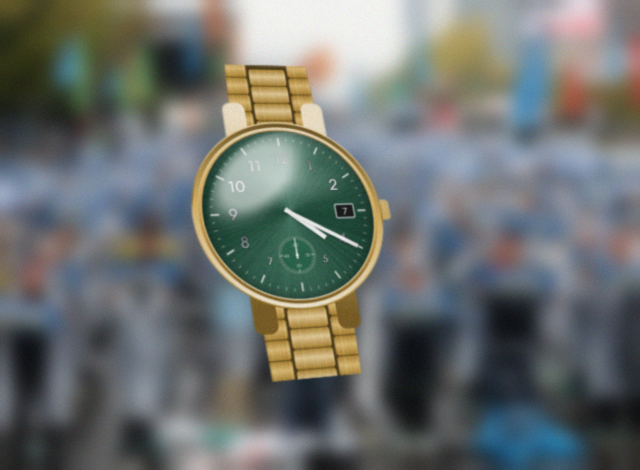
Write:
4,20
